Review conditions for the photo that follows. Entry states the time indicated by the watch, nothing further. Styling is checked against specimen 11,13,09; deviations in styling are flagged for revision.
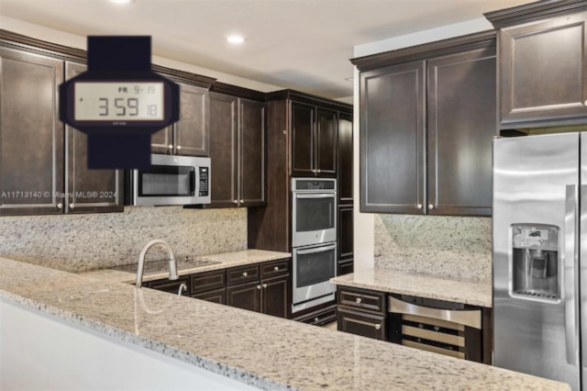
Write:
3,59,18
